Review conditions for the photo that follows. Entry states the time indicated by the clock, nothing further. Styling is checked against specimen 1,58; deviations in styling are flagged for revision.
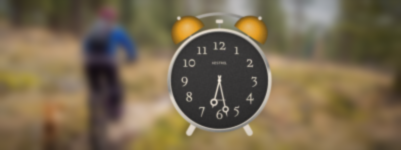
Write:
6,28
